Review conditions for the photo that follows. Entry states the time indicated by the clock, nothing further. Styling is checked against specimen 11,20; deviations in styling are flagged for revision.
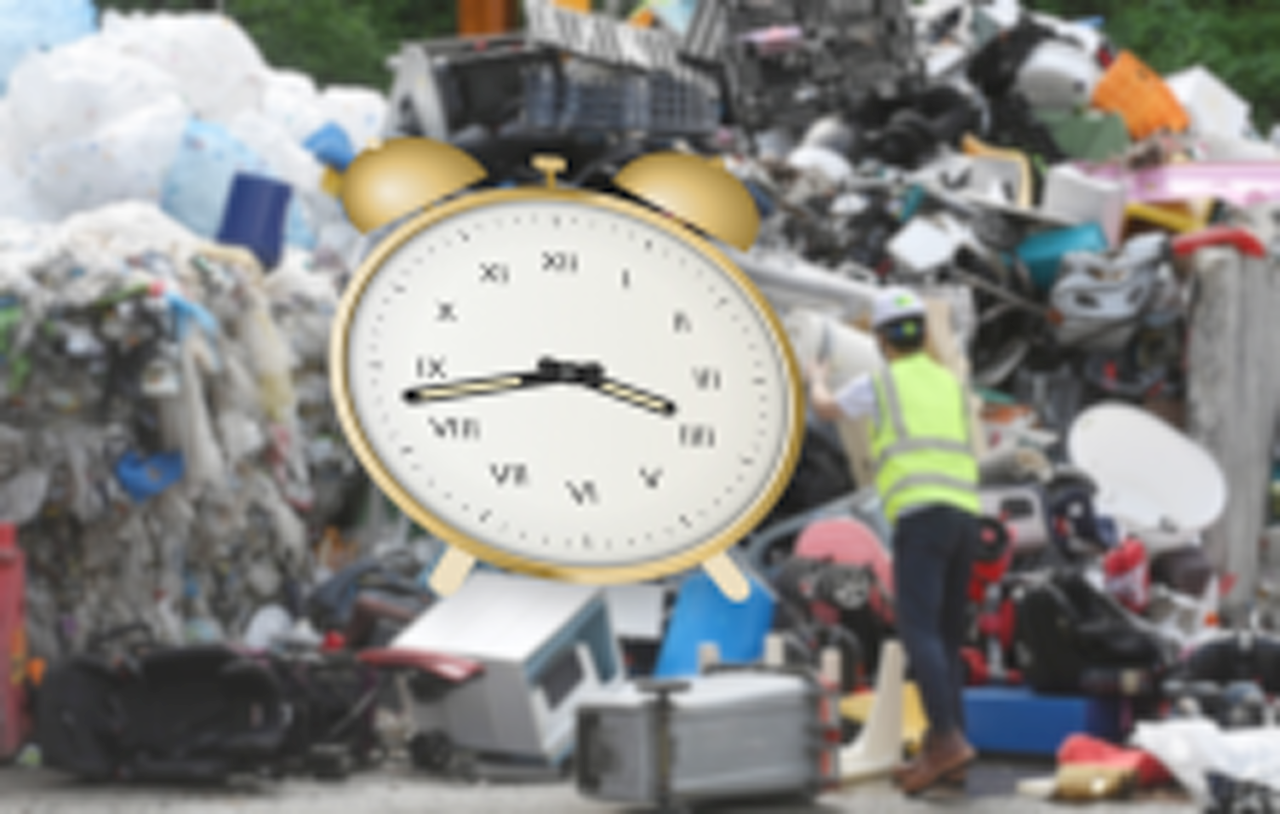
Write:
3,43
